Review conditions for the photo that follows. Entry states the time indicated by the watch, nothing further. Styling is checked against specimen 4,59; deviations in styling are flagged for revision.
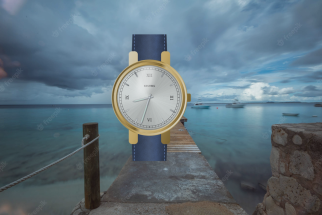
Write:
8,33
